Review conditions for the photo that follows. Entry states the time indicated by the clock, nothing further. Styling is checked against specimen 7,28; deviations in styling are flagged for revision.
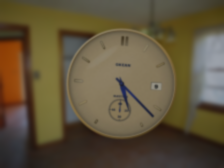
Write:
5,22
